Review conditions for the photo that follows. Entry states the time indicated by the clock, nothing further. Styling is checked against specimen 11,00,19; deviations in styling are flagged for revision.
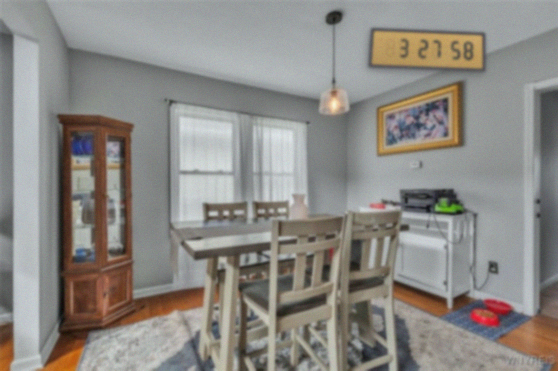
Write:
3,27,58
